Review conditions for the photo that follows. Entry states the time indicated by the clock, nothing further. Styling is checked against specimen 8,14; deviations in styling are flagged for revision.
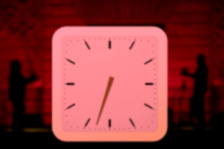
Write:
6,33
